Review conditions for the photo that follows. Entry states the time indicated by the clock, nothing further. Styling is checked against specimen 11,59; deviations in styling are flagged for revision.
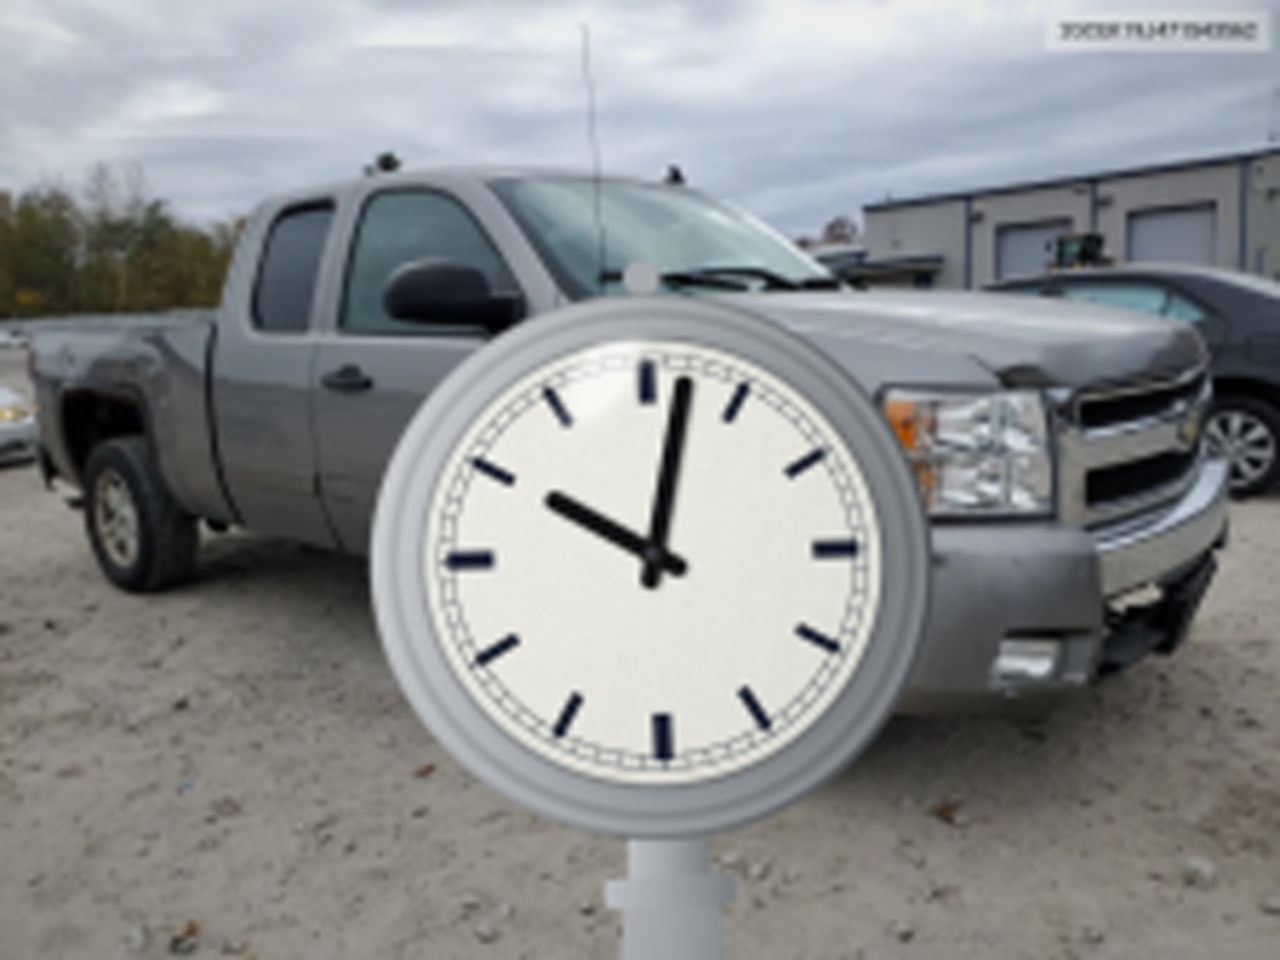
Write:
10,02
